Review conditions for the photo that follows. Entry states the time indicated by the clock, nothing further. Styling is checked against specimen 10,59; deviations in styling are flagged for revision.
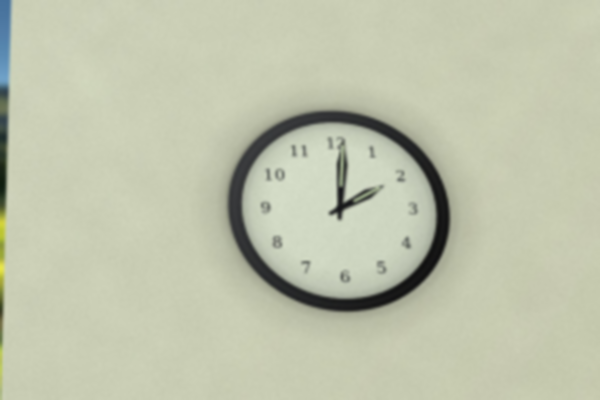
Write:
2,01
